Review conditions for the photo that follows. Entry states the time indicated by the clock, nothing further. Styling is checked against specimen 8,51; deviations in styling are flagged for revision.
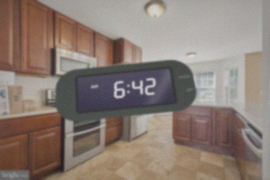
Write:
6,42
